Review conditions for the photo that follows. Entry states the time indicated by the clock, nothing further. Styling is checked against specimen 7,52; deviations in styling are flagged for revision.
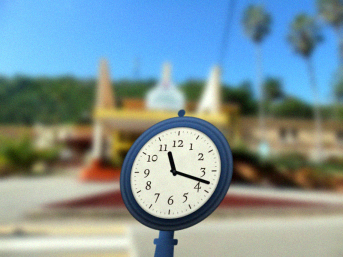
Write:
11,18
